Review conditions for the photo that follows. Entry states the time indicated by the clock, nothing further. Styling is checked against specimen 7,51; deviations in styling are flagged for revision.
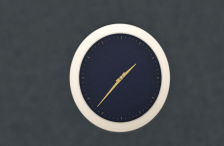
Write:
1,37
